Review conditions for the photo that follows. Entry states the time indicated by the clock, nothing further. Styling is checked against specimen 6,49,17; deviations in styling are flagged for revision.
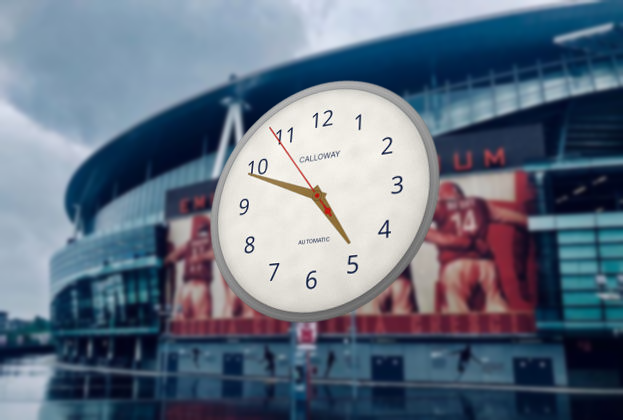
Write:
4,48,54
